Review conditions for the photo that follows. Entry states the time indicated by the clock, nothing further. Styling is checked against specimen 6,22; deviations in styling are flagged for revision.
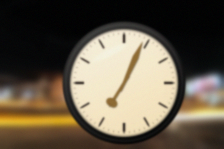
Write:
7,04
